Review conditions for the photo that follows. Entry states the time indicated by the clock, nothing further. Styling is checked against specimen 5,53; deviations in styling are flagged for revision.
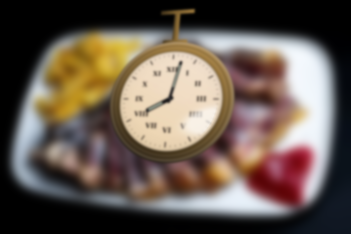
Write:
8,02
